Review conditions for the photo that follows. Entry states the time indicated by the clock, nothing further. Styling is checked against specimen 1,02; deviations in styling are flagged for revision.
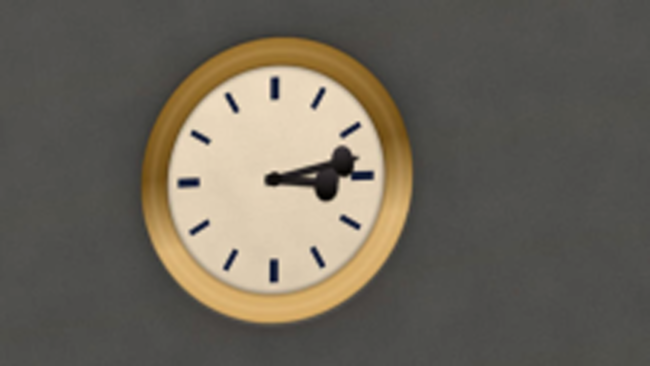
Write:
3,13
